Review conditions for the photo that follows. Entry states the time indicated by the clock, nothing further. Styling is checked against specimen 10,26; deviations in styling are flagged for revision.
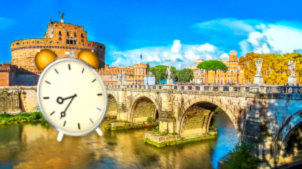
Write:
8,37
